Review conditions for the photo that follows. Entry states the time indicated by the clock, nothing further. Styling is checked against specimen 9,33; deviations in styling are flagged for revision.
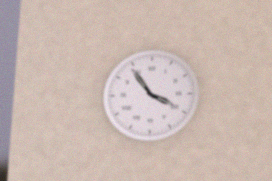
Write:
3,54
